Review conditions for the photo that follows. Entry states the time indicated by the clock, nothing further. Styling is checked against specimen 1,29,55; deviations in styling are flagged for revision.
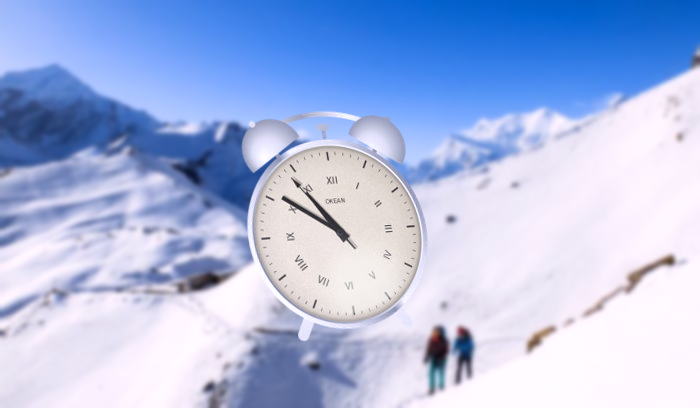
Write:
10,50,54
